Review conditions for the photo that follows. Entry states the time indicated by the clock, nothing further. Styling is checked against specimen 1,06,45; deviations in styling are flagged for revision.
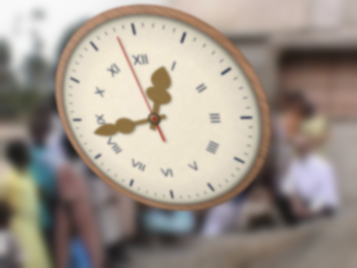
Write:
12,42,58
